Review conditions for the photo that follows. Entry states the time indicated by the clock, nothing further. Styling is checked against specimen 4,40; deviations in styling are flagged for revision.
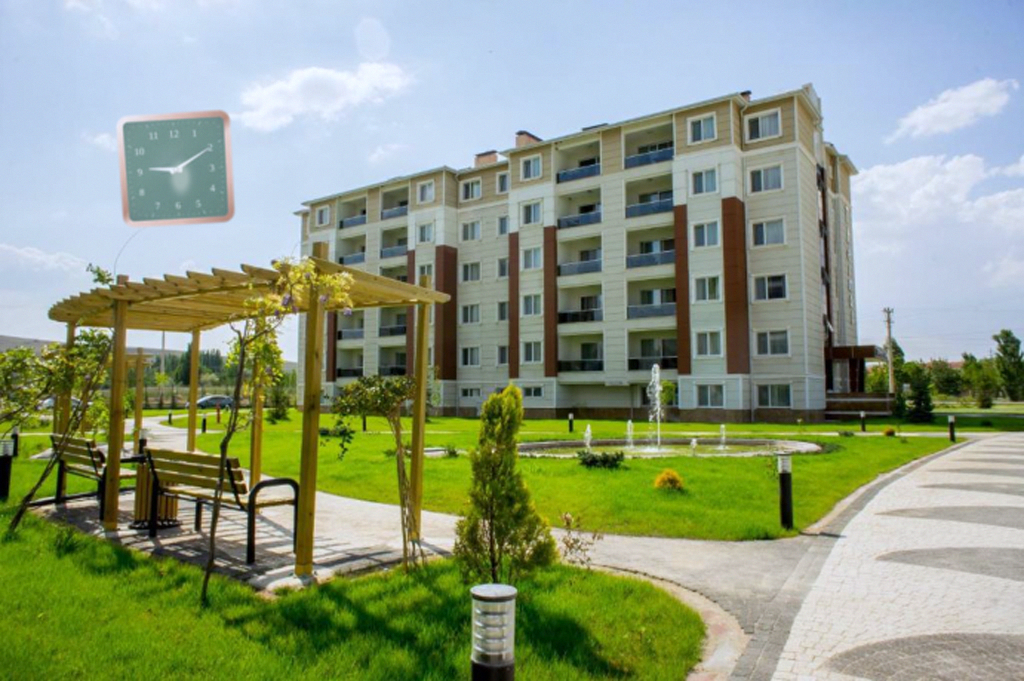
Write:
9,10
